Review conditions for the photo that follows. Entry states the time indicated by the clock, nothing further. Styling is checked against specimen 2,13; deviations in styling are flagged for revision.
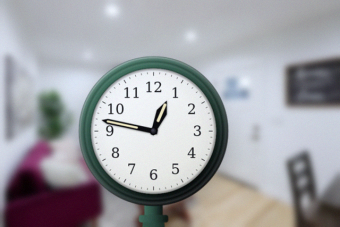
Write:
12,47
